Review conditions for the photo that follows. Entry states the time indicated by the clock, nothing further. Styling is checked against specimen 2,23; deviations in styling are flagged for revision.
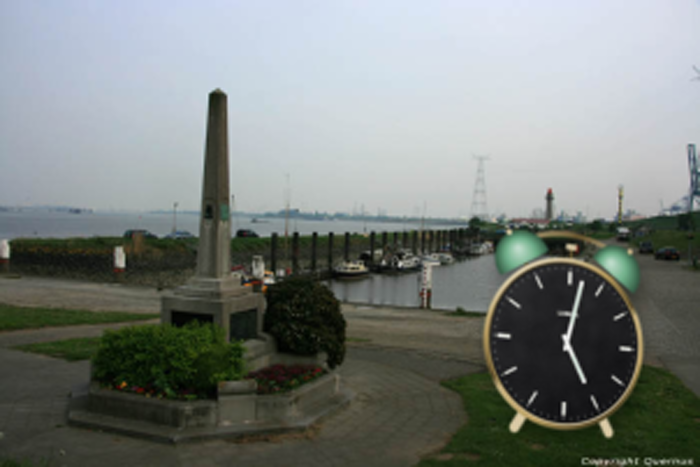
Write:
5,02
